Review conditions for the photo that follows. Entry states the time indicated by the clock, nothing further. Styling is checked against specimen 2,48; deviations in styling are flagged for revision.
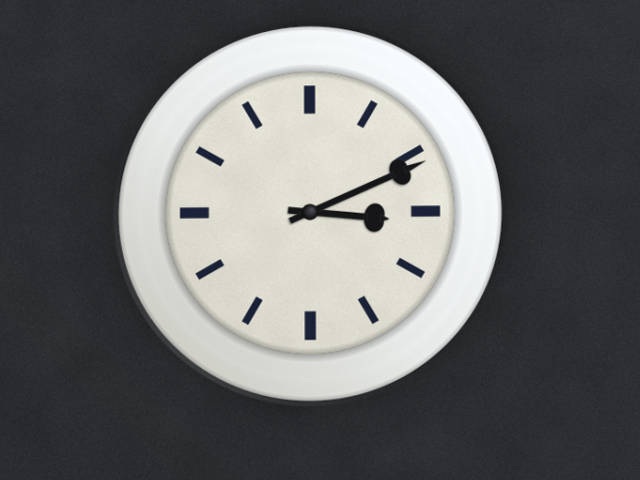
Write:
3,11
